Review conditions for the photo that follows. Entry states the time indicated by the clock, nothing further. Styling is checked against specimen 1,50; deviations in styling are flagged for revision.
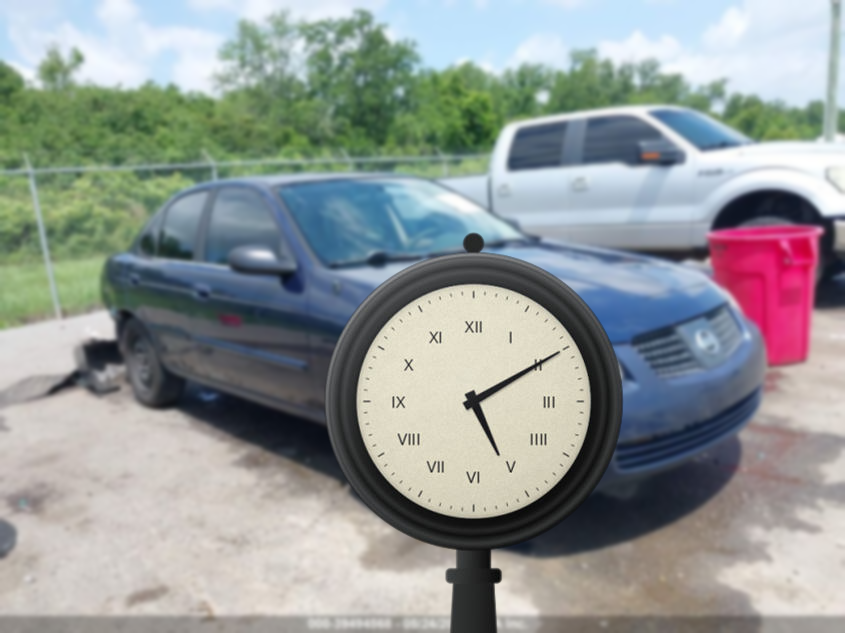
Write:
5,10
